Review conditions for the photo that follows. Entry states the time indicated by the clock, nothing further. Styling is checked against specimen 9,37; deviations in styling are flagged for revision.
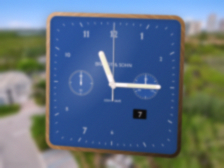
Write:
11,15
